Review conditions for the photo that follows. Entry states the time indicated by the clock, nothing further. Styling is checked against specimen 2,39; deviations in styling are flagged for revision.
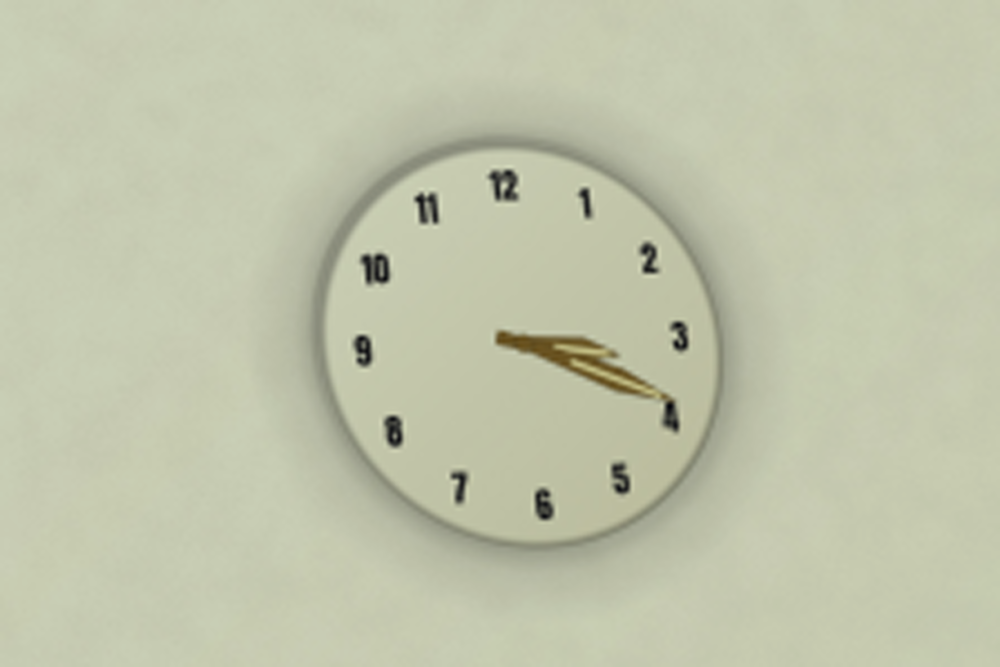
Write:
3,19
